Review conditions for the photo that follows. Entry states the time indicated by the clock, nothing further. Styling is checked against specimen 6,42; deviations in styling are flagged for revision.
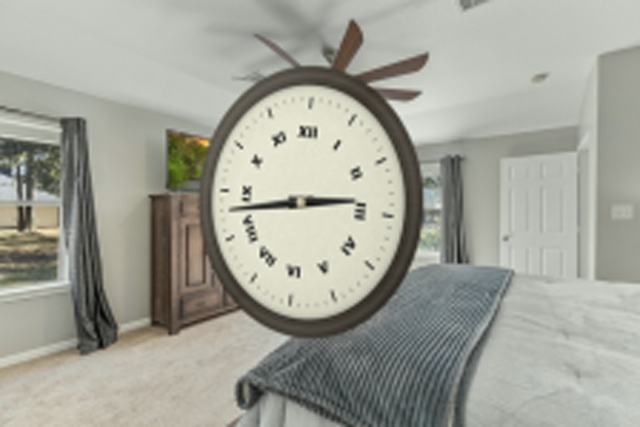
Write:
2,43
